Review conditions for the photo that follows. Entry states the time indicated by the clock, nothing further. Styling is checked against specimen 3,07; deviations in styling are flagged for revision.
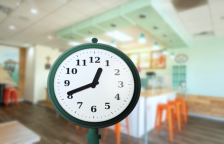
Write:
12,41
